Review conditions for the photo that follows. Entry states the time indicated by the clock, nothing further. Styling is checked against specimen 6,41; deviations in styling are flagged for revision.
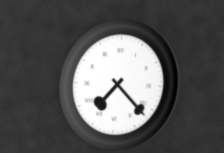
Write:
7,22
